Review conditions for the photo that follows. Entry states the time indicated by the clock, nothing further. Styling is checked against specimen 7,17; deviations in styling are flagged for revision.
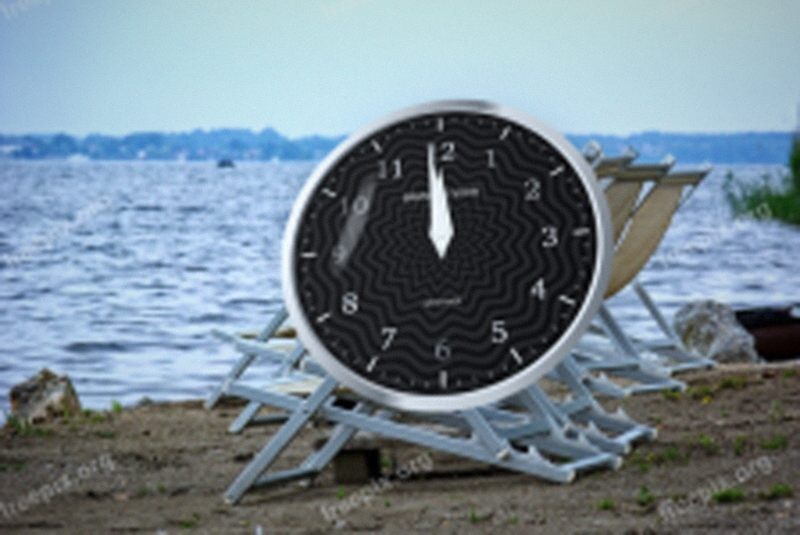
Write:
11,59
